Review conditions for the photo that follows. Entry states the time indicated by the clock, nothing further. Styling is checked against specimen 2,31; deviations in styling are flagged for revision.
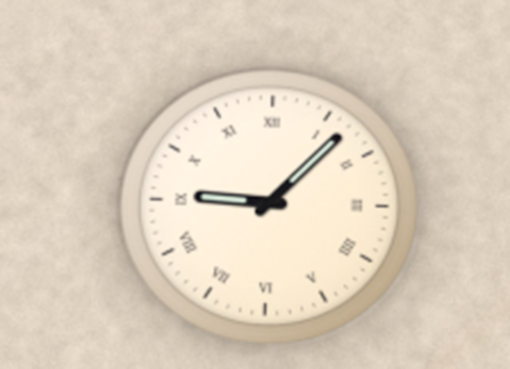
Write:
9,07
